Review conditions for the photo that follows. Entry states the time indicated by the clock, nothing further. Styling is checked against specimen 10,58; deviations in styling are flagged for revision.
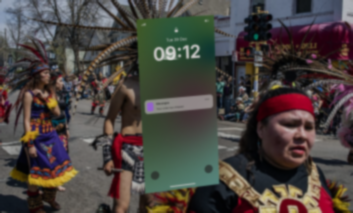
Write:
9,12
